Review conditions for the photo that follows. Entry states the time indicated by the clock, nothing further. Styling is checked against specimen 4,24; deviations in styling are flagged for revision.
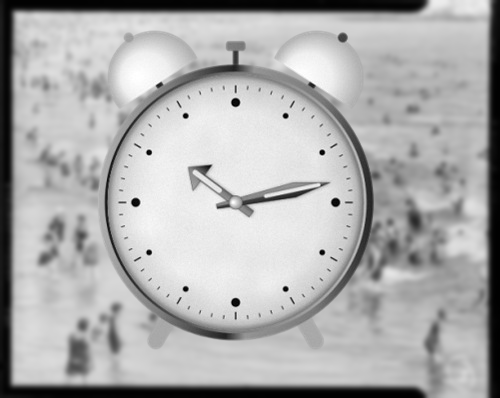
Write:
10,13
